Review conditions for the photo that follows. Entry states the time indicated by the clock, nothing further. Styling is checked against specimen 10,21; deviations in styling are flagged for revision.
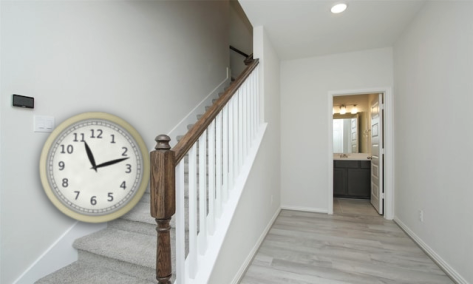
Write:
11,12
